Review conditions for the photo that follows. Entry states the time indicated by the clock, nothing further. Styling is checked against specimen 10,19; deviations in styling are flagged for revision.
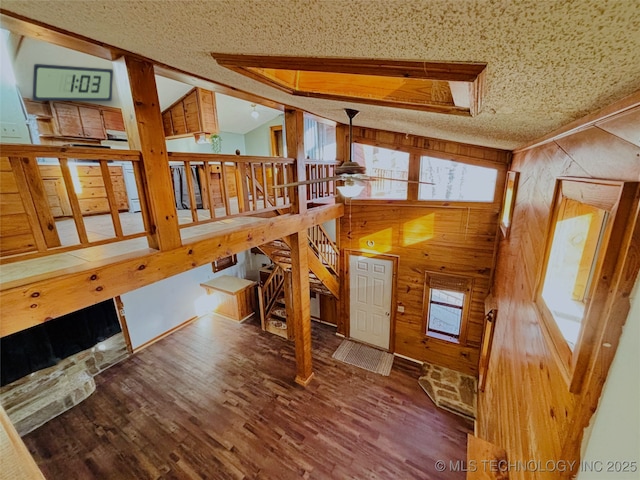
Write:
1,03
